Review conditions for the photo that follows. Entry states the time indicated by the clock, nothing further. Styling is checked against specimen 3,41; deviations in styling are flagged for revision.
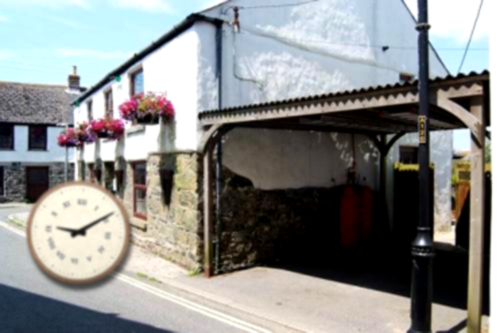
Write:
9,09
